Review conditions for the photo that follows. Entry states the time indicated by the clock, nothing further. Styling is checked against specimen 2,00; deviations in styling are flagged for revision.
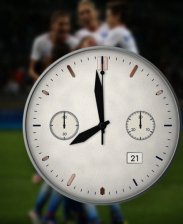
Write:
7,59
